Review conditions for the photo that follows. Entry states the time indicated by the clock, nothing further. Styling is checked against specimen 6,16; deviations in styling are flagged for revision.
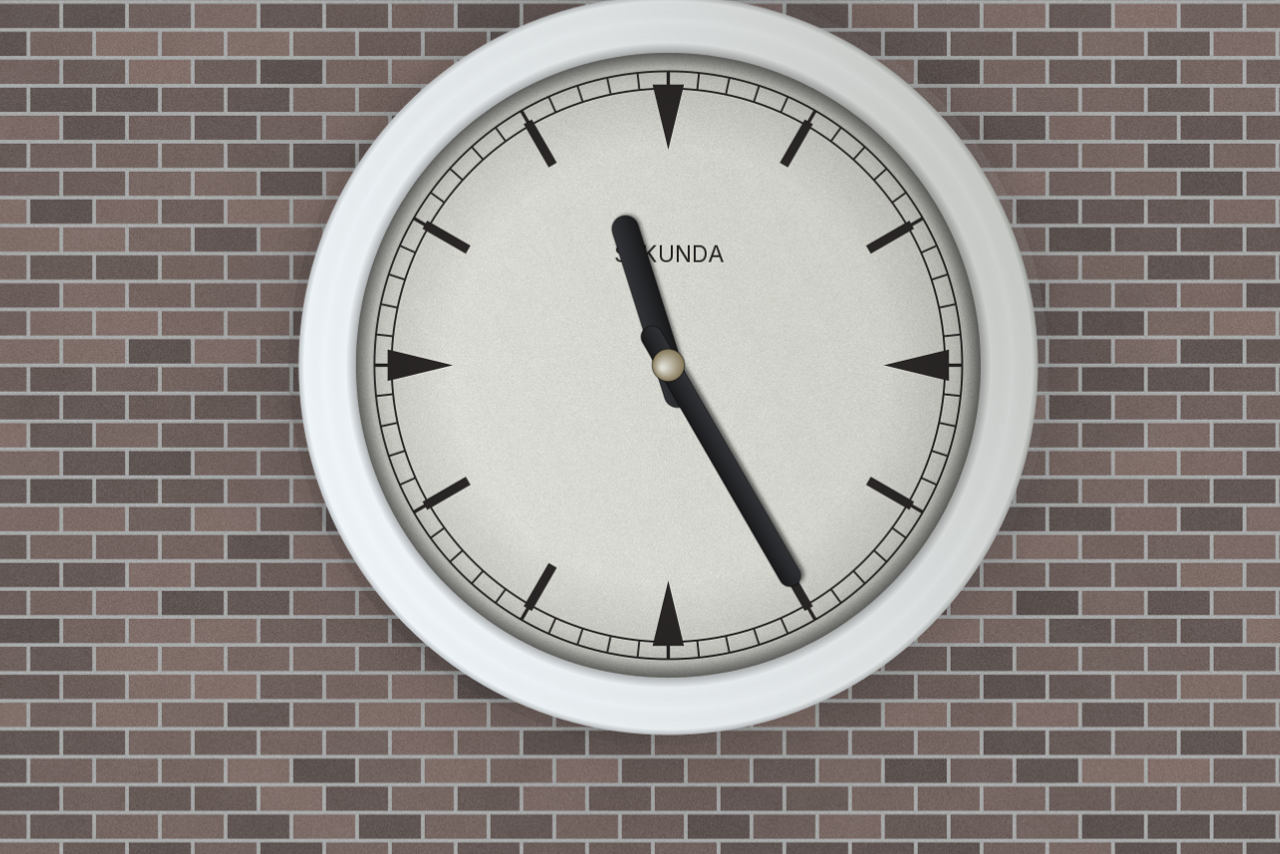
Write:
11,25
